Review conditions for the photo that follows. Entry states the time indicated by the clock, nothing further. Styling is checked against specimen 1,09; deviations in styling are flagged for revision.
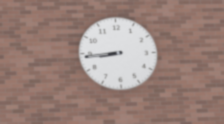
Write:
8,44
